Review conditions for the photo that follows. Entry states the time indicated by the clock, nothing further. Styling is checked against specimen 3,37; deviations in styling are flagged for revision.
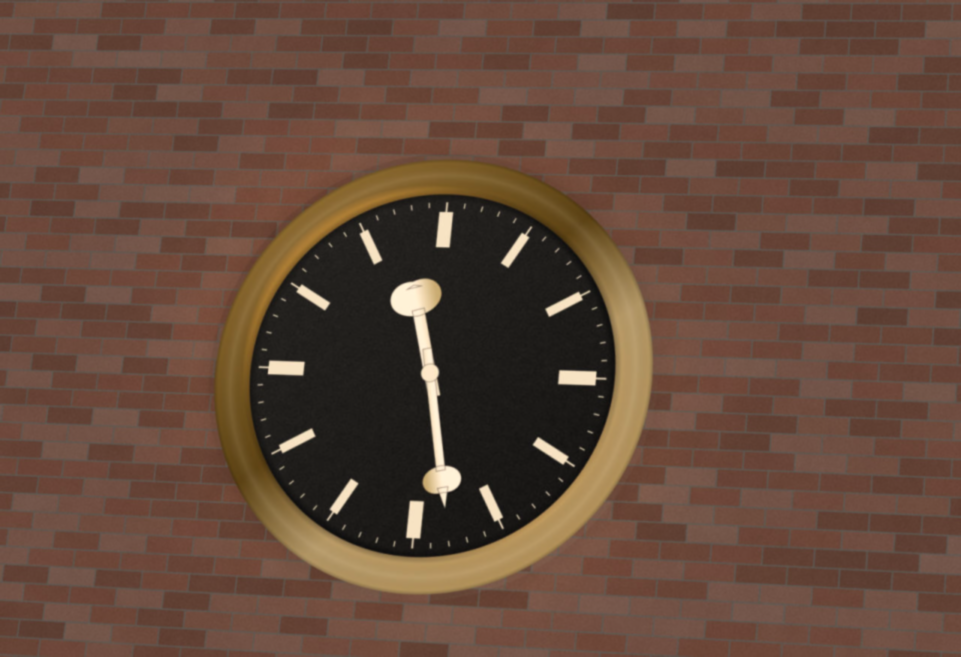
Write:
11,28
